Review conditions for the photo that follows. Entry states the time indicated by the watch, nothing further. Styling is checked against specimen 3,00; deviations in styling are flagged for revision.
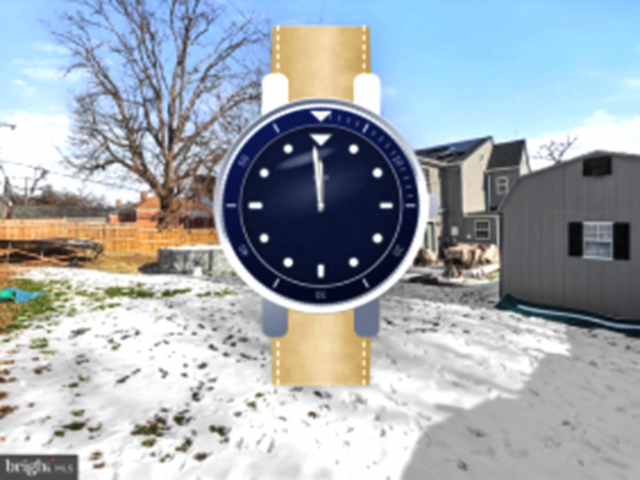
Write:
11,59
